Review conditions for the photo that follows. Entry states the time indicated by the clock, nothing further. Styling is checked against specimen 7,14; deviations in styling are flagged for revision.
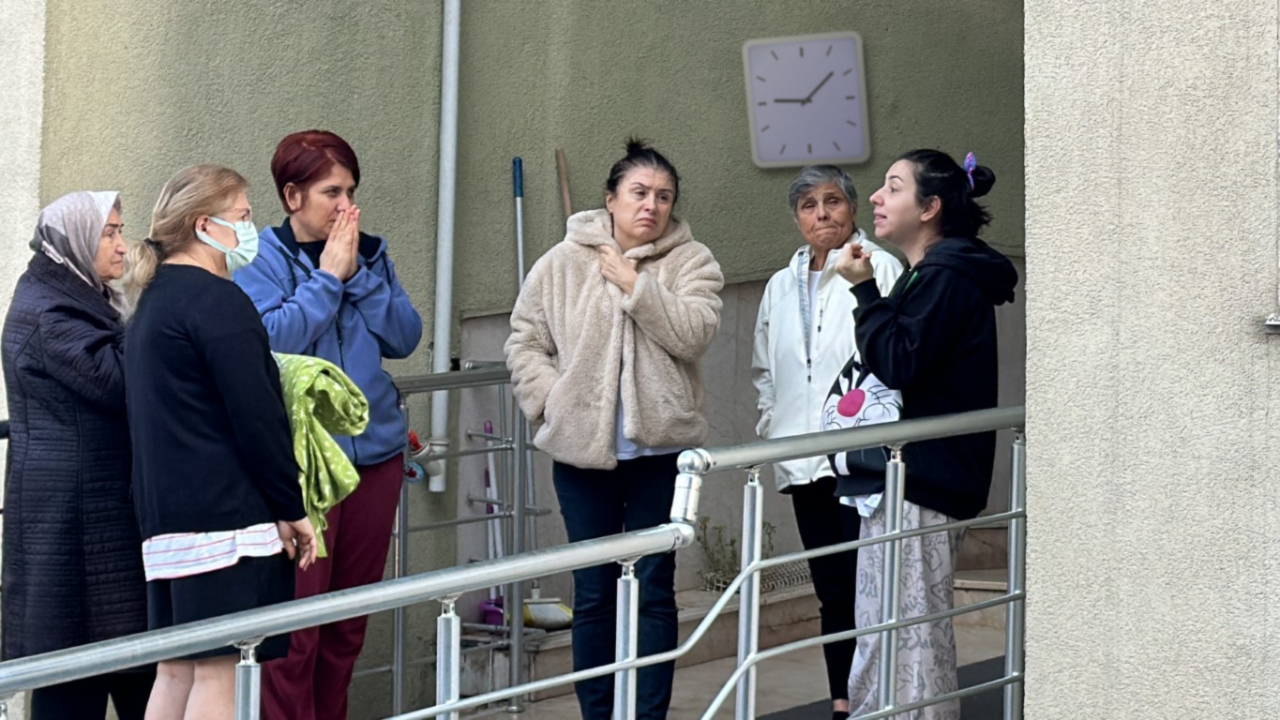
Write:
9,08
